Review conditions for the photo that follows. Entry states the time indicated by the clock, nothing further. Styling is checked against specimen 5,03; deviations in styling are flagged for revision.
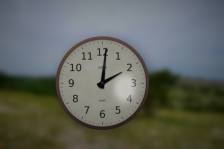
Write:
2,01
